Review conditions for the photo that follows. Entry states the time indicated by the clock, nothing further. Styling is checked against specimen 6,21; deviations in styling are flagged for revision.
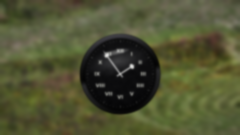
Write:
1,54
